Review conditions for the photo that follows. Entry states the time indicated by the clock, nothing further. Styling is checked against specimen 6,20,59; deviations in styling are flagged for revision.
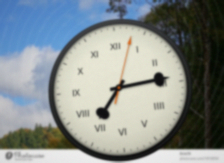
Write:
7,14,03
